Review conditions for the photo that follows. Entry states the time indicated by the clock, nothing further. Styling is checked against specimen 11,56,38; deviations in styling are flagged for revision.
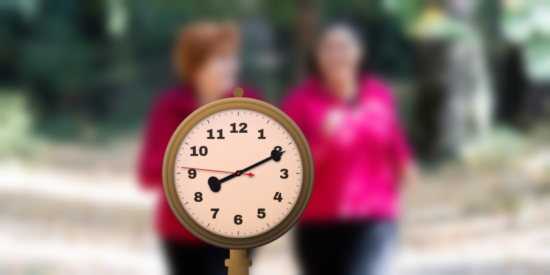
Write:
8,10,46
